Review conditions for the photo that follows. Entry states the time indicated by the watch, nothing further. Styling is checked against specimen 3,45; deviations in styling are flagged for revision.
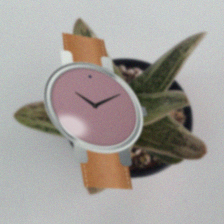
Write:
10,10
